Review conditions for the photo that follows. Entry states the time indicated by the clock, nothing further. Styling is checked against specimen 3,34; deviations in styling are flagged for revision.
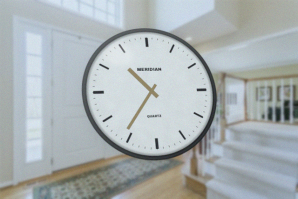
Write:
10,36
